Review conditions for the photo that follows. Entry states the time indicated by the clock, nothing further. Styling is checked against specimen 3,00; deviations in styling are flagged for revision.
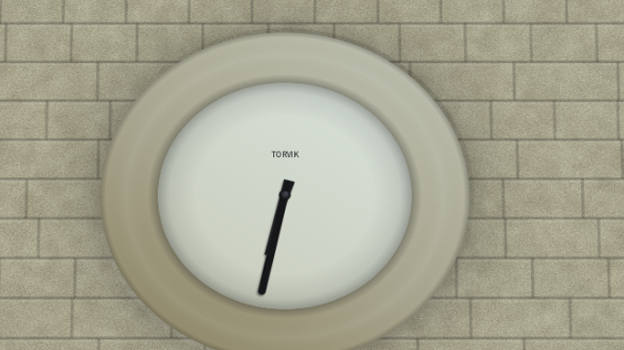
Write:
6,32
